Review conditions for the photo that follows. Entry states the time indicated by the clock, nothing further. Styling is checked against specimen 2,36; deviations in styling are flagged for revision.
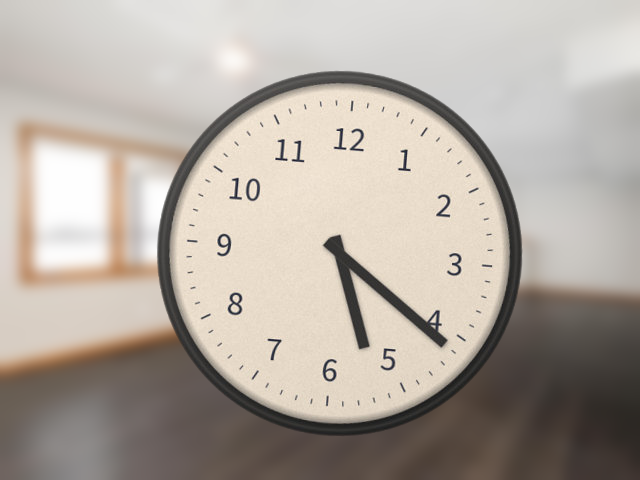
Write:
5,21
